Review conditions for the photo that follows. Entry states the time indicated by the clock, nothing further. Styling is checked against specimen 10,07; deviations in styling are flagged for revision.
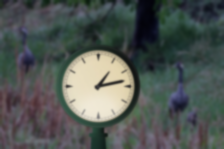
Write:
1,13
